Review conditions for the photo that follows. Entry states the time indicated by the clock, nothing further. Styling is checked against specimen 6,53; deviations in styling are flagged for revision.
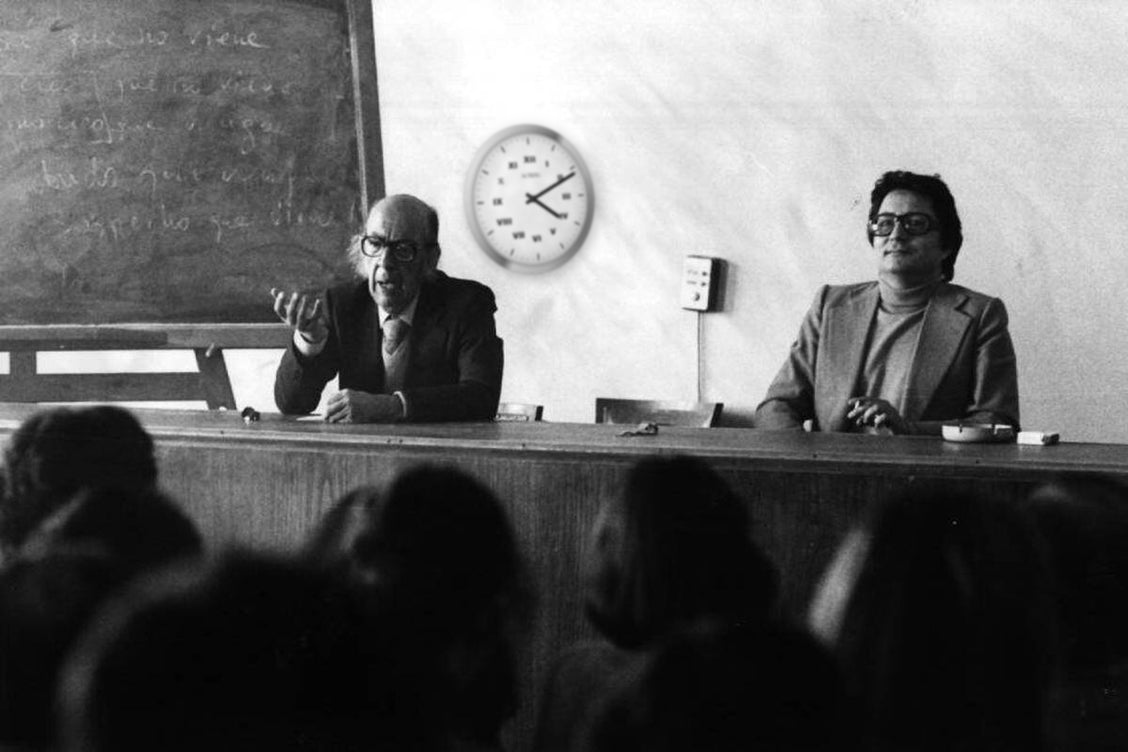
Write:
4,11
